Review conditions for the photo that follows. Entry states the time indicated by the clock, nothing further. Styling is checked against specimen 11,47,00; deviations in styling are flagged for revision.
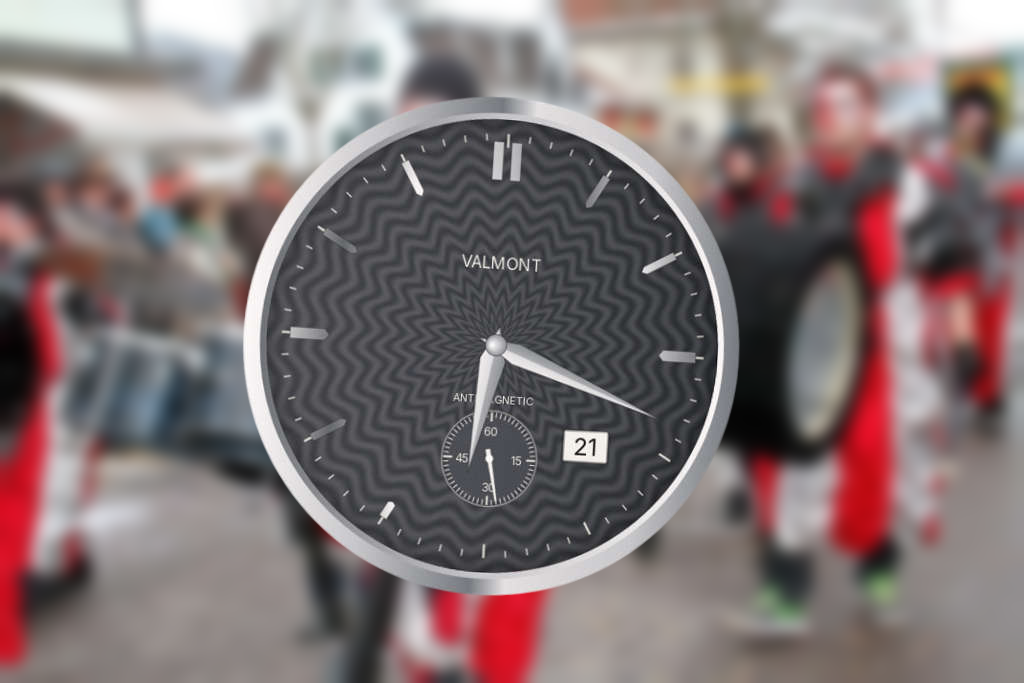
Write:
6,18,28
